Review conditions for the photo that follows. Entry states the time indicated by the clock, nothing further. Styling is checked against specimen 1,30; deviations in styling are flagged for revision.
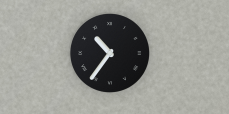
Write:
10,36
